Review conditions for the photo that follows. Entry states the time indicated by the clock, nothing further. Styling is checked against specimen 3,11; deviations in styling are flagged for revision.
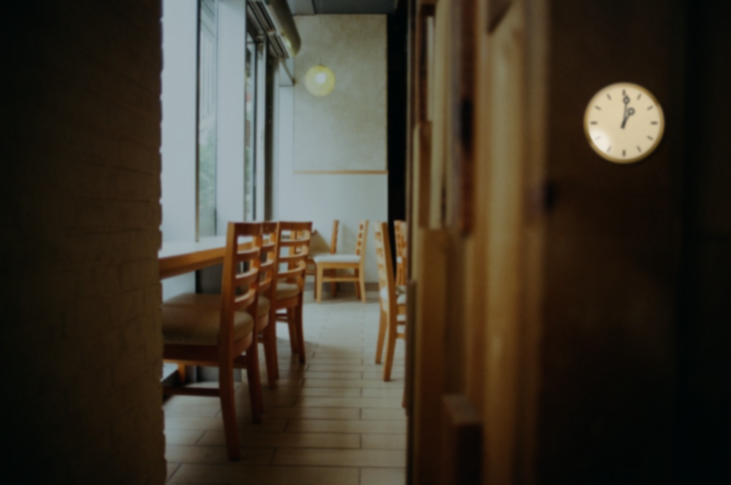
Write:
1,01
